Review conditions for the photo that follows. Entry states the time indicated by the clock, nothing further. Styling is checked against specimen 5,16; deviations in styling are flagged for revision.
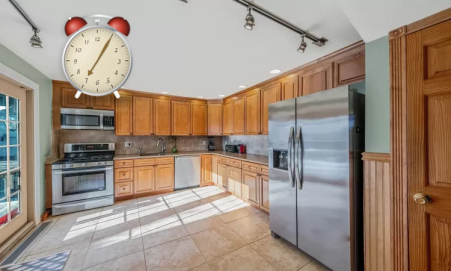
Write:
7,05
